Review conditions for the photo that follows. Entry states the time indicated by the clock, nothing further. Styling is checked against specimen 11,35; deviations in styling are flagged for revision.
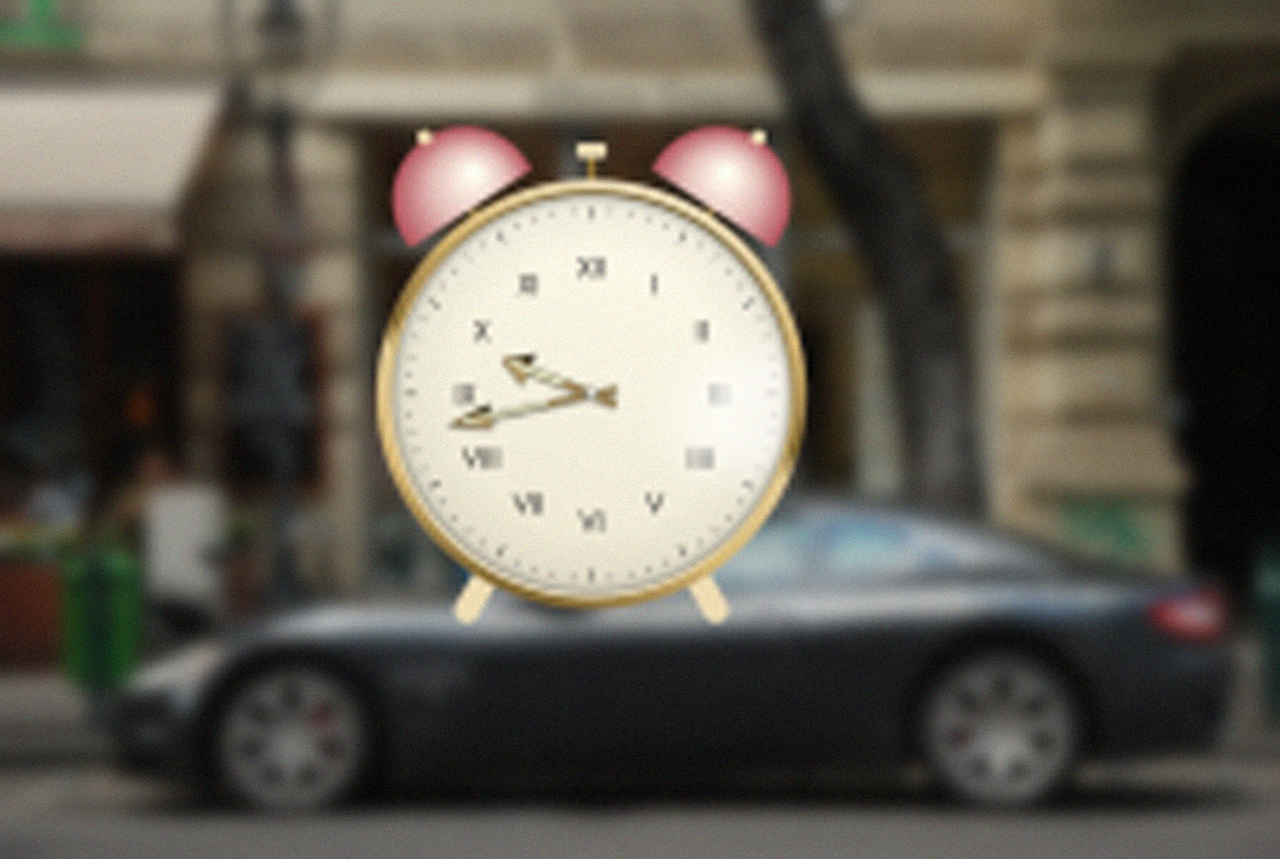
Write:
9,43
